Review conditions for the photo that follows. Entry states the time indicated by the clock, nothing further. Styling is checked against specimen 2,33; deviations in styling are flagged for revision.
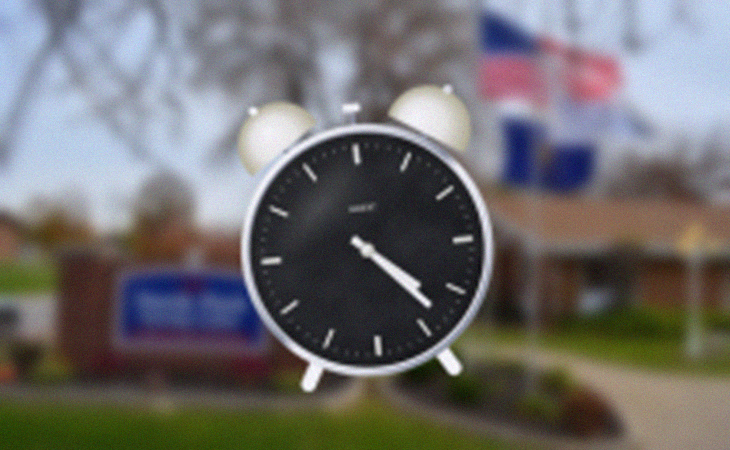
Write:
4,23
